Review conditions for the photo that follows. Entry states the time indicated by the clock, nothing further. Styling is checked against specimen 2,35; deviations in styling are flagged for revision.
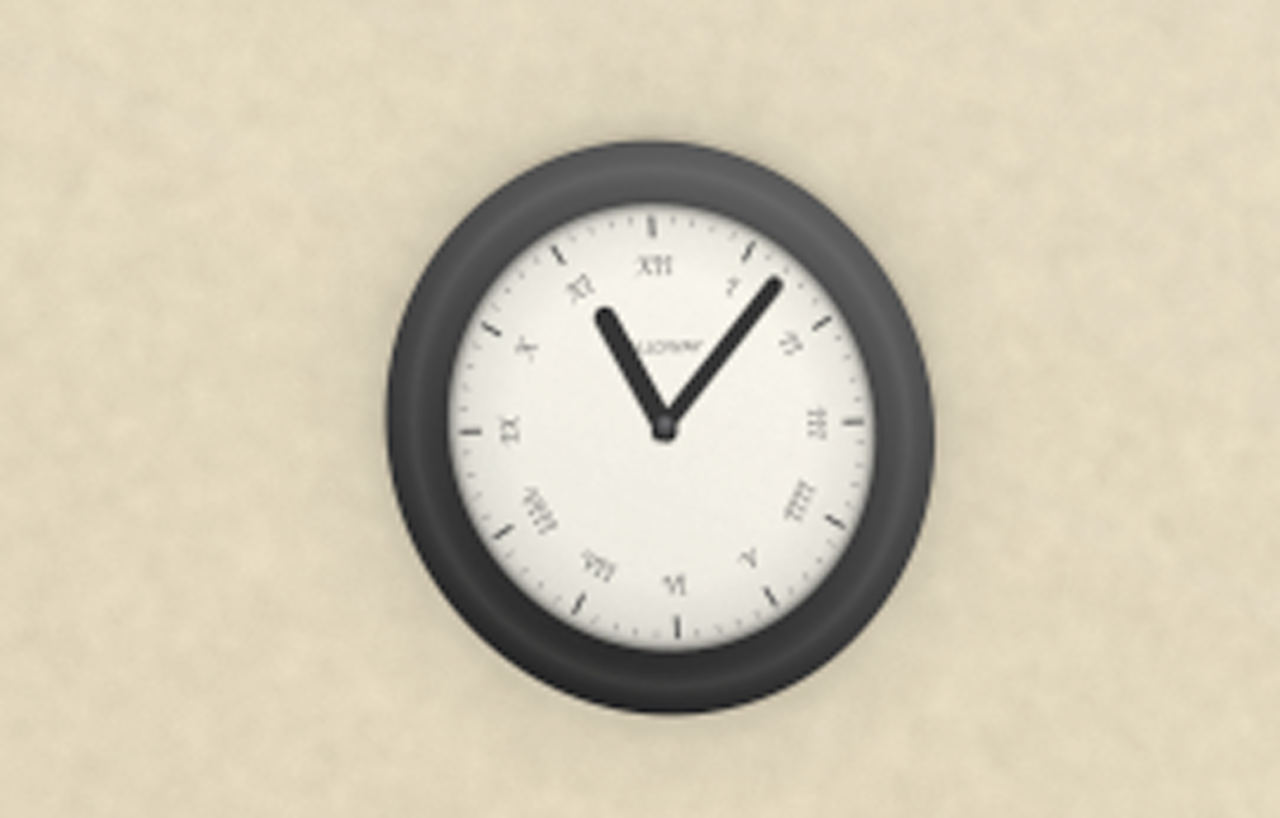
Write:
11,07
